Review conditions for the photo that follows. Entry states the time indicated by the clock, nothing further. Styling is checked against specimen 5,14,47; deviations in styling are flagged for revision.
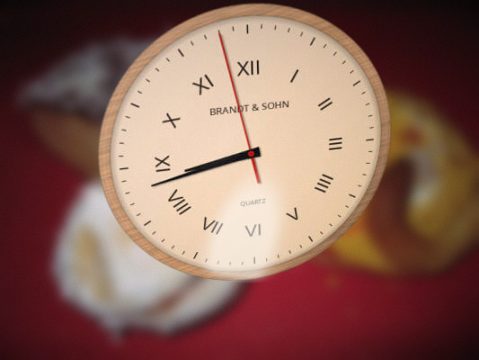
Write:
8,42,58
